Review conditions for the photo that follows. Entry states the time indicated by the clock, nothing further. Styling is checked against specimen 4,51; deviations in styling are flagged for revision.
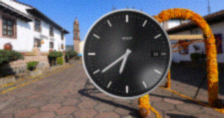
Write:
6,39
